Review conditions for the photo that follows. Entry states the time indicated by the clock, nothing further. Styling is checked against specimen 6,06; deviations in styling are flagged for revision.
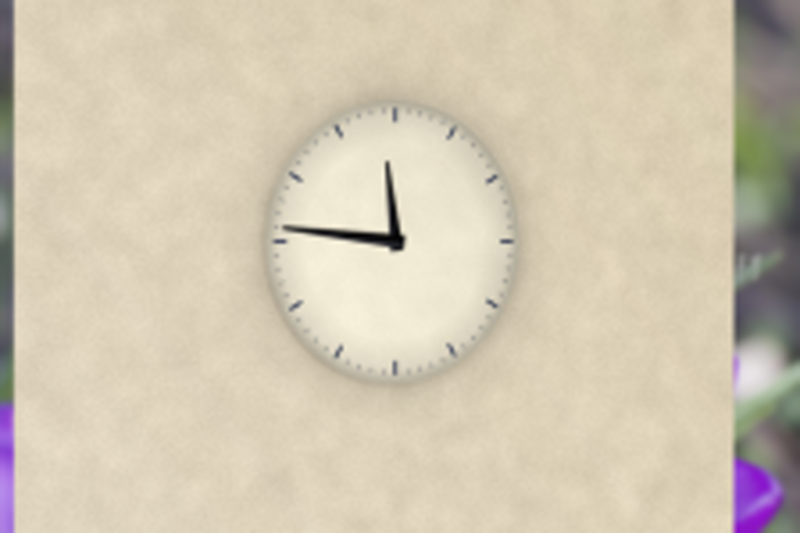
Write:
11,46
